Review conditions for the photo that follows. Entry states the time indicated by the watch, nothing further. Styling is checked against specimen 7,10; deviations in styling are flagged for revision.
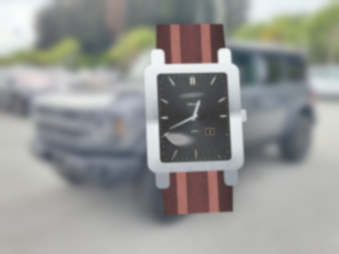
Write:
12,41
